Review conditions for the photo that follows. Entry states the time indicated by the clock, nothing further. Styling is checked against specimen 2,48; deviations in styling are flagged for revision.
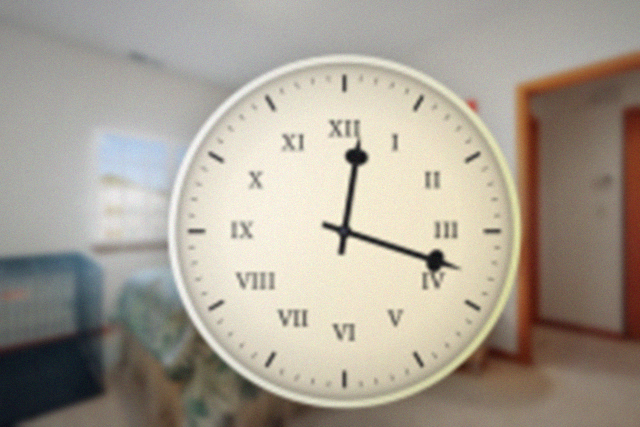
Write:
12,18
